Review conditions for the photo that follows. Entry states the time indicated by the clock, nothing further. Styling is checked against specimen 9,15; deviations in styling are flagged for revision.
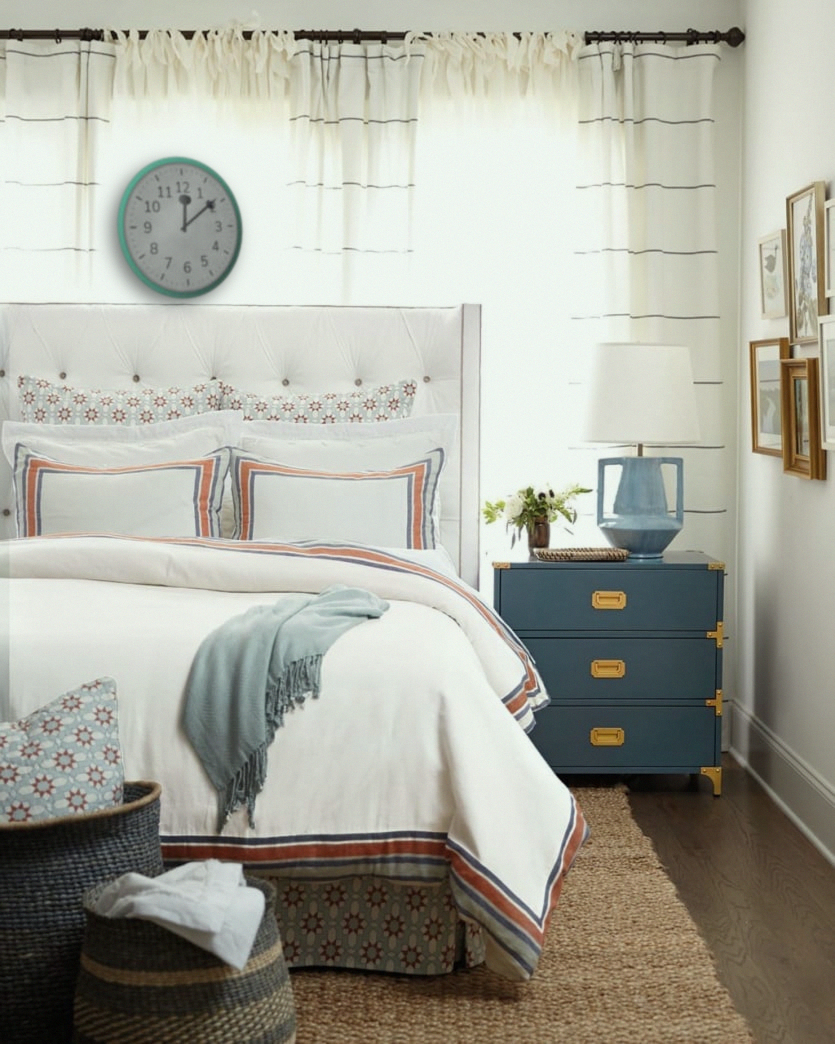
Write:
12,09
